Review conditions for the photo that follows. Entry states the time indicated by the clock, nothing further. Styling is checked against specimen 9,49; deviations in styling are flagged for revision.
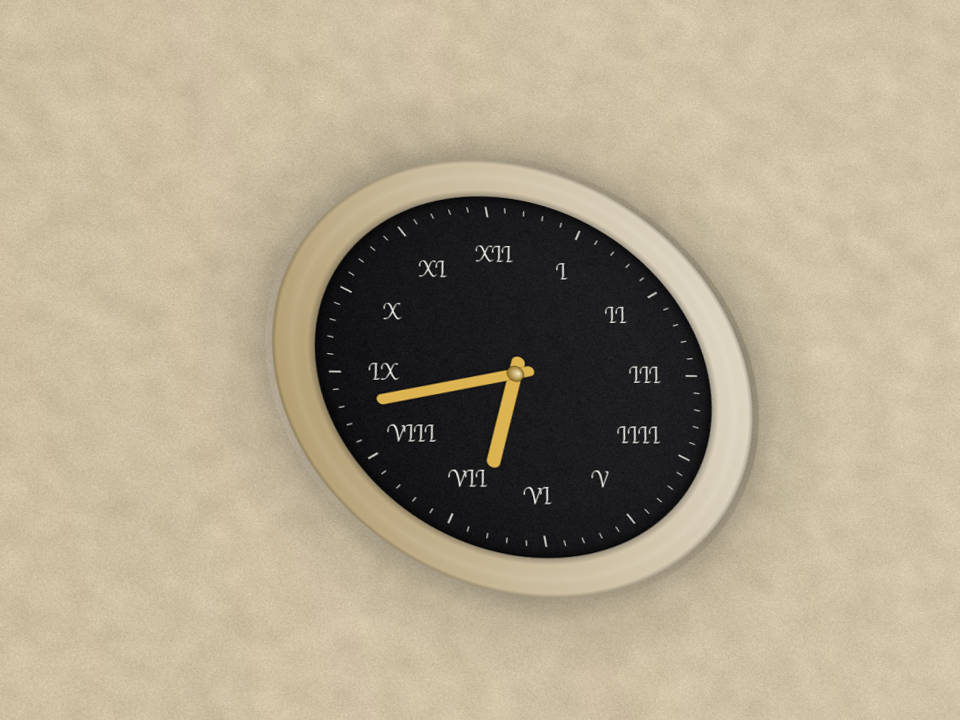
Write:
6,43
